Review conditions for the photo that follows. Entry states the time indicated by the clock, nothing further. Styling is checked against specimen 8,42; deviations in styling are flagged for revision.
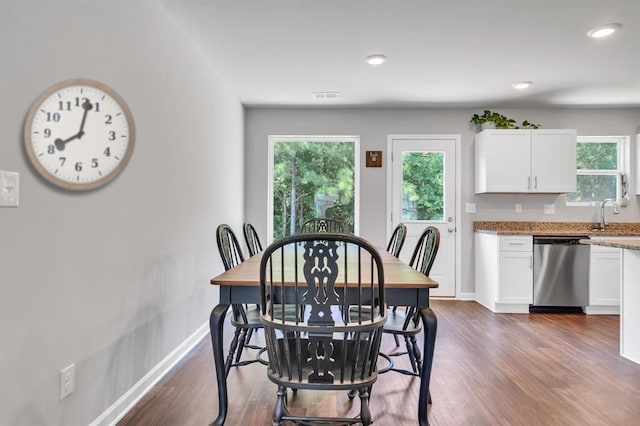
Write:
8,02
